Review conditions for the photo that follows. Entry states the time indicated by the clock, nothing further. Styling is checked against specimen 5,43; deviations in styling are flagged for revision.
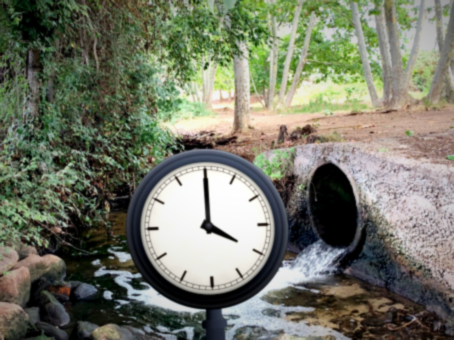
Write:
4,00
